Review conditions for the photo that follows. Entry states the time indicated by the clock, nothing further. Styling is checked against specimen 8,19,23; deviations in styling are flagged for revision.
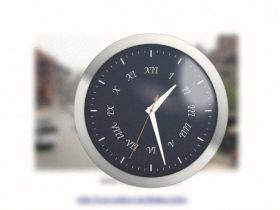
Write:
1,27,34
